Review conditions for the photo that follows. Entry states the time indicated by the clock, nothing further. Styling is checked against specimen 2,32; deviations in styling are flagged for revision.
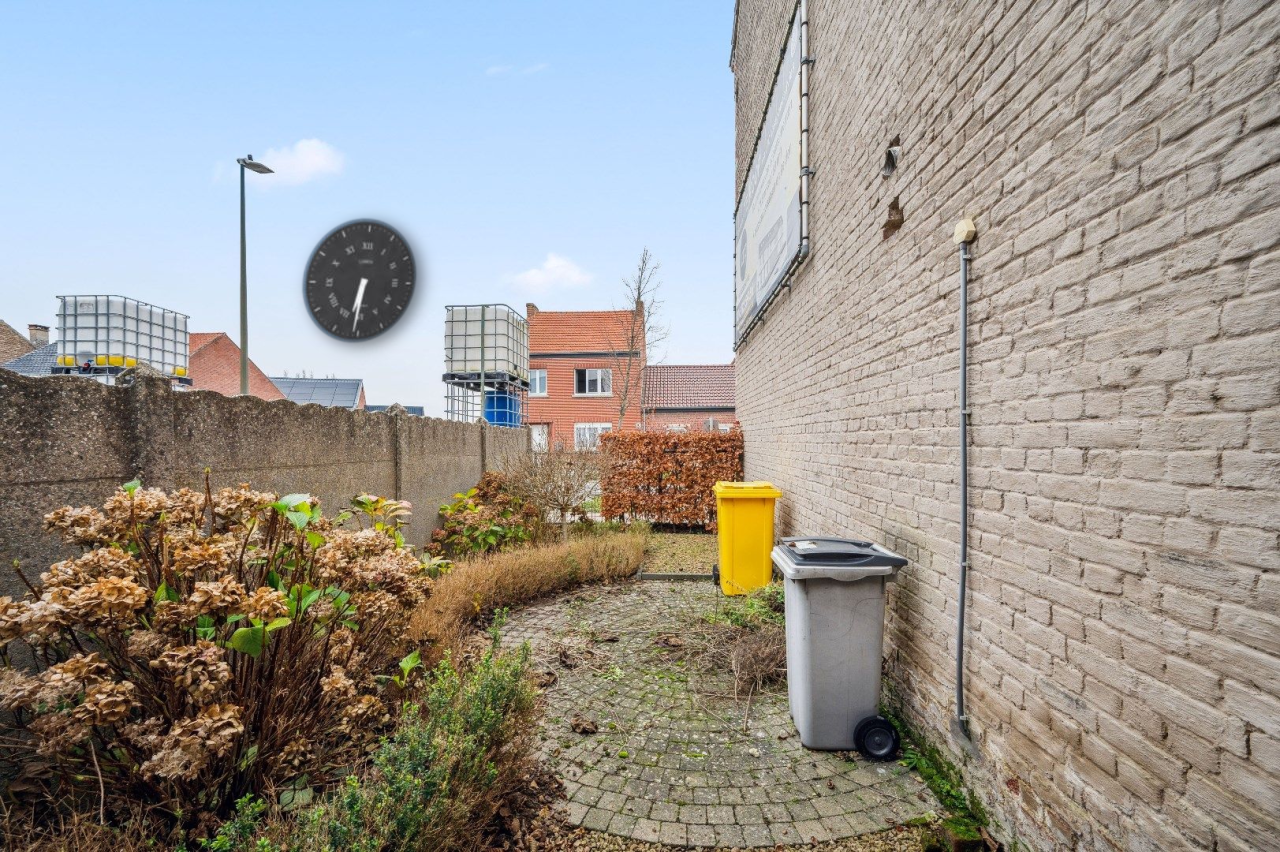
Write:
6,31
